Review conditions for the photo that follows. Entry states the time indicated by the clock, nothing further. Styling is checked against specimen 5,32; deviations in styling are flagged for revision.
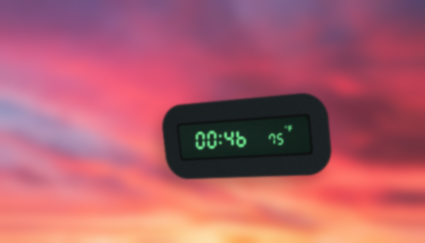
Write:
0,46
